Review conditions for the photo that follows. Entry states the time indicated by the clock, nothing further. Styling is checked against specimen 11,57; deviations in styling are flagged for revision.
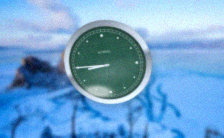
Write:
8,45
